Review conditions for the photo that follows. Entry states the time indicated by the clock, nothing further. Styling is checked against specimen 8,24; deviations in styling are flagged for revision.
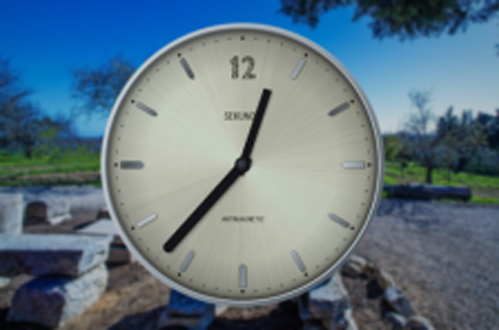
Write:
12,37
